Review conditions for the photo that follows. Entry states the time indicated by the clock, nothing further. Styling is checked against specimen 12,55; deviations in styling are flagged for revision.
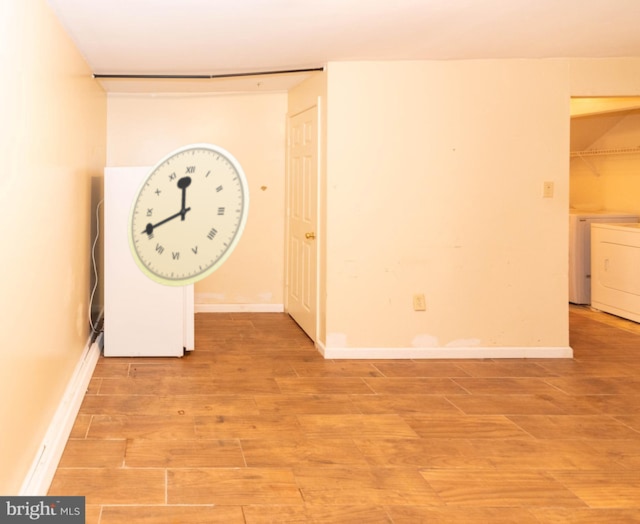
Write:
11,41
